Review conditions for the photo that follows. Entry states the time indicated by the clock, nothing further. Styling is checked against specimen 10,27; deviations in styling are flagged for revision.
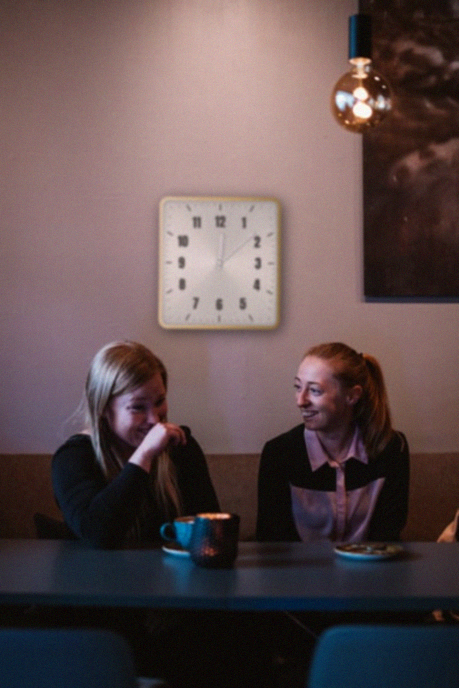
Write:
12,08
